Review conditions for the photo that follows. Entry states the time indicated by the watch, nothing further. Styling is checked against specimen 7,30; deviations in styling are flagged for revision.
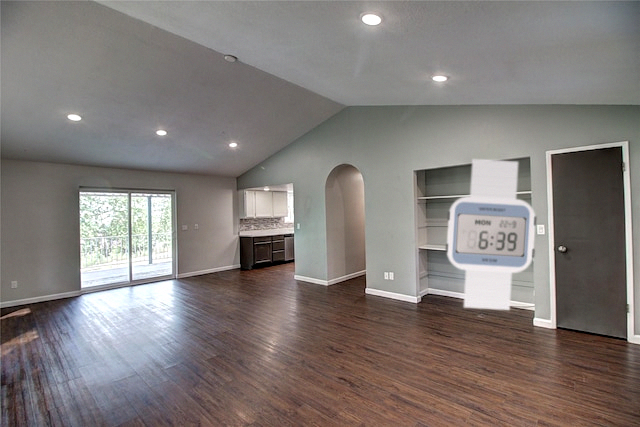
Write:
6,39
